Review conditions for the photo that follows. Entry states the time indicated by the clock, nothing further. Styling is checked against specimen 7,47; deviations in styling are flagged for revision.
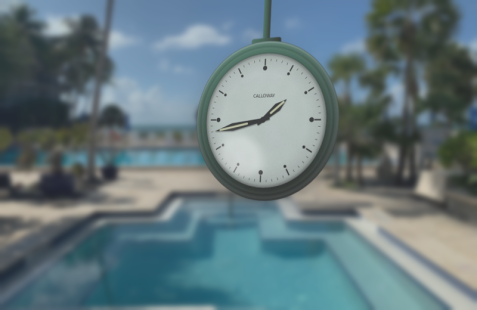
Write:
1,43
